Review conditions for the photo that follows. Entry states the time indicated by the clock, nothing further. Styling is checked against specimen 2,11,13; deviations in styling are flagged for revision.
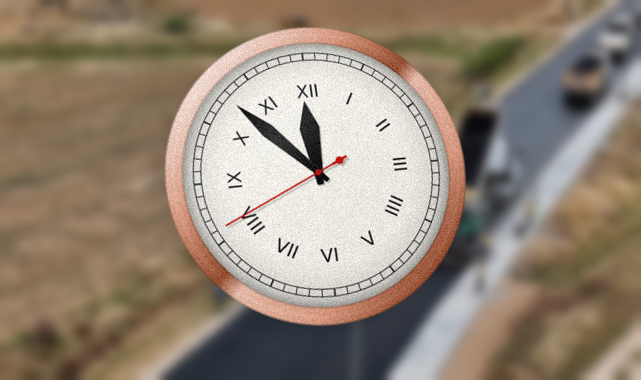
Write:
11,52,41
